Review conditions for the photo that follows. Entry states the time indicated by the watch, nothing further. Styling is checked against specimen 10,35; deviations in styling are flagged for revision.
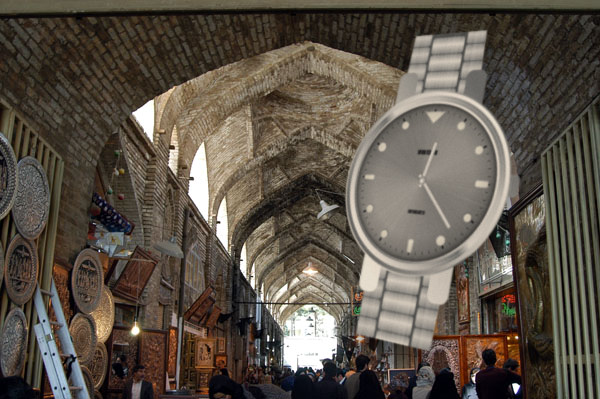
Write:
12,23
